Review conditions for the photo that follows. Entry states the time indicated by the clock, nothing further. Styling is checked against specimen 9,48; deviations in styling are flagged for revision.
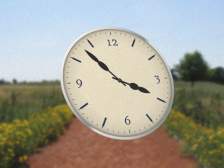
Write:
3,53
